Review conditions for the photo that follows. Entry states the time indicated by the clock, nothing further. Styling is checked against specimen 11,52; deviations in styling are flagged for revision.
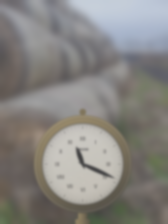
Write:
11,19
